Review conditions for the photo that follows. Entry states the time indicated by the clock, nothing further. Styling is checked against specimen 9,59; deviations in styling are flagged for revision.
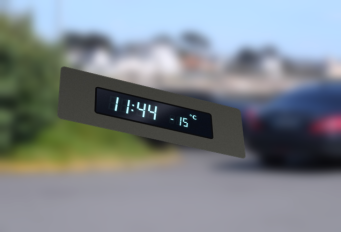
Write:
11,44
